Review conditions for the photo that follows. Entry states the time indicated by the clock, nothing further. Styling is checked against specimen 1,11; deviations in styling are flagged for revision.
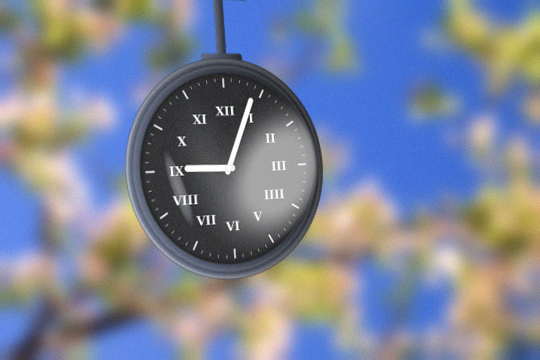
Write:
9,04
